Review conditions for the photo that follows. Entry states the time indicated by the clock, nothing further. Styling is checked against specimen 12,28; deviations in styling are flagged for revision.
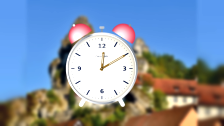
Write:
12,10
